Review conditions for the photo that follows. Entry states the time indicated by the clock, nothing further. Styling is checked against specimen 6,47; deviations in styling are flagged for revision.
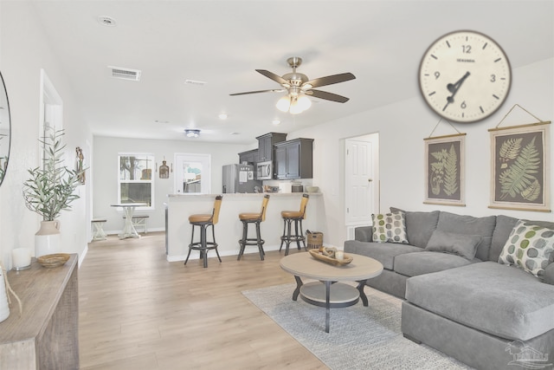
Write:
7,35
